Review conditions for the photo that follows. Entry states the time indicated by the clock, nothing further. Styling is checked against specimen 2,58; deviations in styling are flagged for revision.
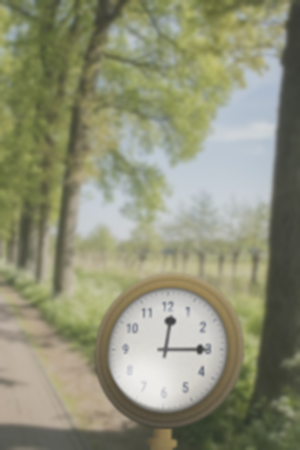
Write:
12,15
